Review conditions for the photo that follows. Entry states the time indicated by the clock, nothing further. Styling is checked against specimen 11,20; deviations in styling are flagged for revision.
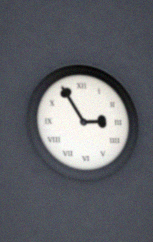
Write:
2,55
